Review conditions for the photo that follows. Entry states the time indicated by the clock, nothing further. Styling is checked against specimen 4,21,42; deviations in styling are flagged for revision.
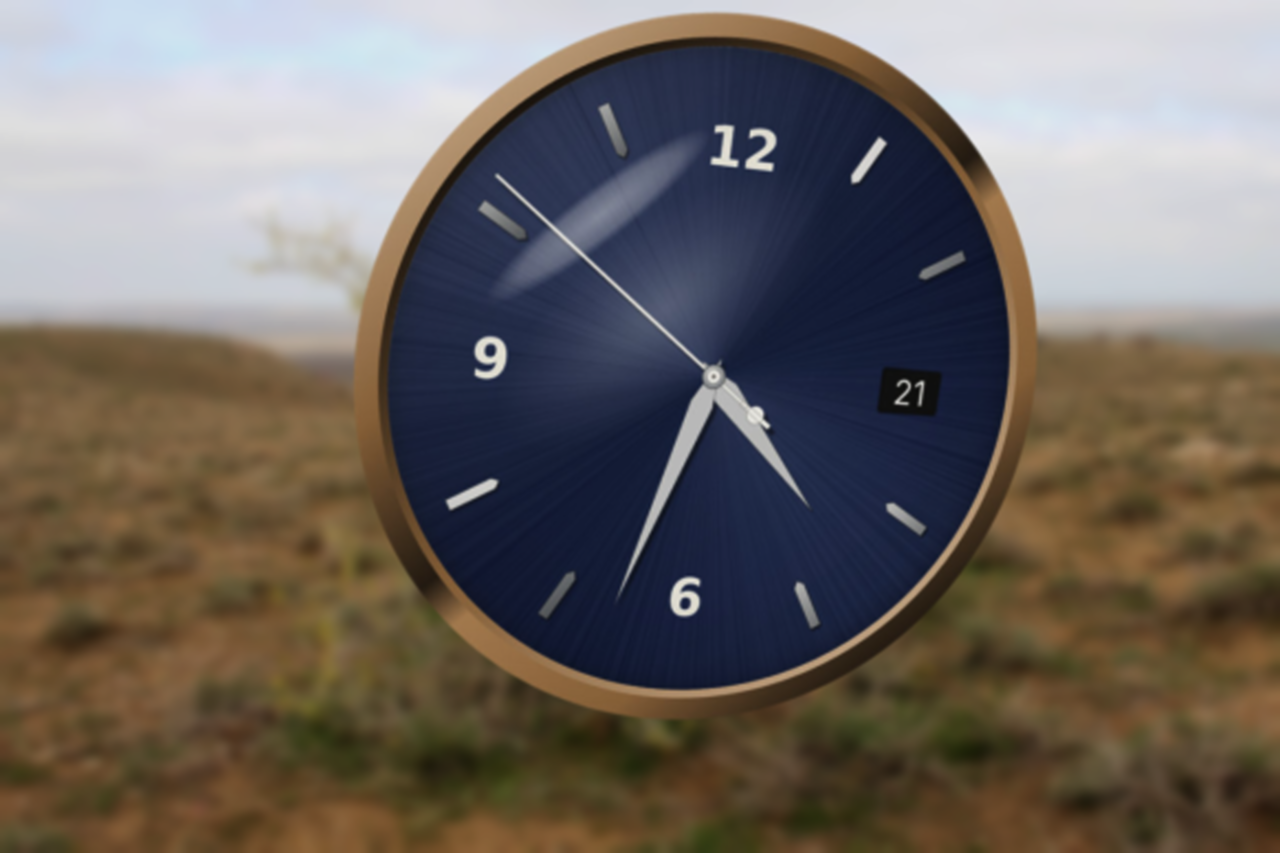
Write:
4,32,51
